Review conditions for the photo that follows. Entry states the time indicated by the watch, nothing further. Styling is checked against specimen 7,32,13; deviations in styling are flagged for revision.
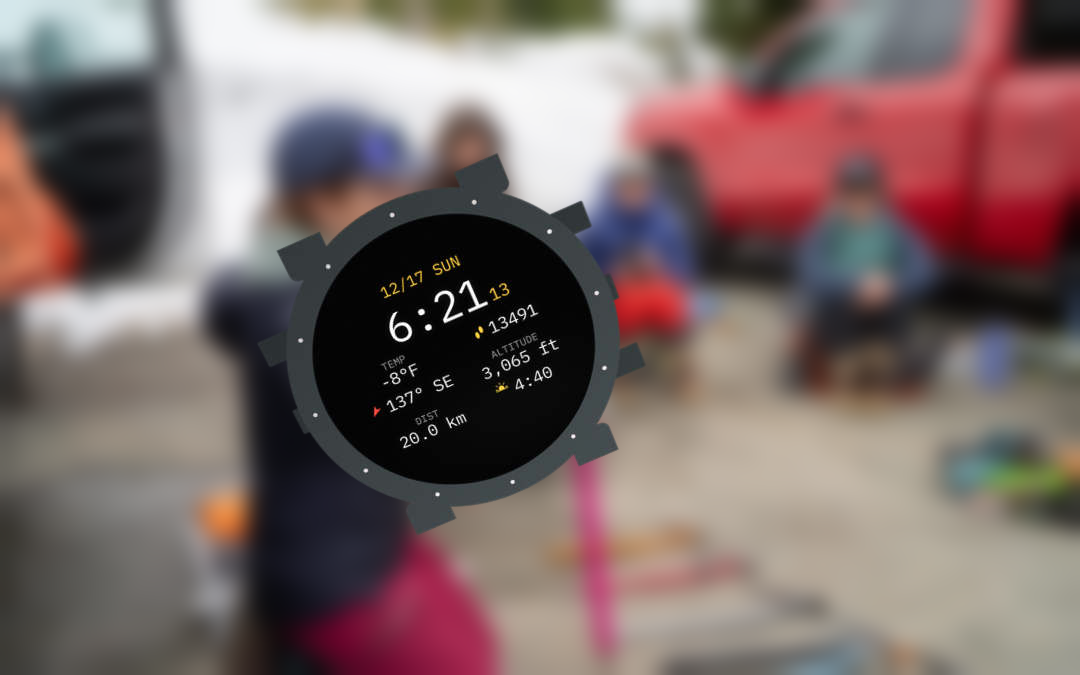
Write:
6,21,13
